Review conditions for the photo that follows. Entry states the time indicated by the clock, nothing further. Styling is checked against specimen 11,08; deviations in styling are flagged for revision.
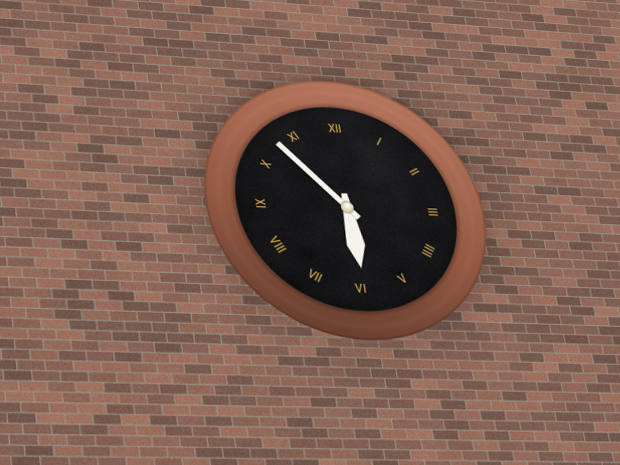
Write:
5,53
